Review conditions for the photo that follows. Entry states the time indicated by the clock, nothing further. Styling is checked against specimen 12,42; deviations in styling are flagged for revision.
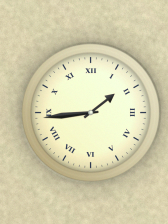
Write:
1,44
